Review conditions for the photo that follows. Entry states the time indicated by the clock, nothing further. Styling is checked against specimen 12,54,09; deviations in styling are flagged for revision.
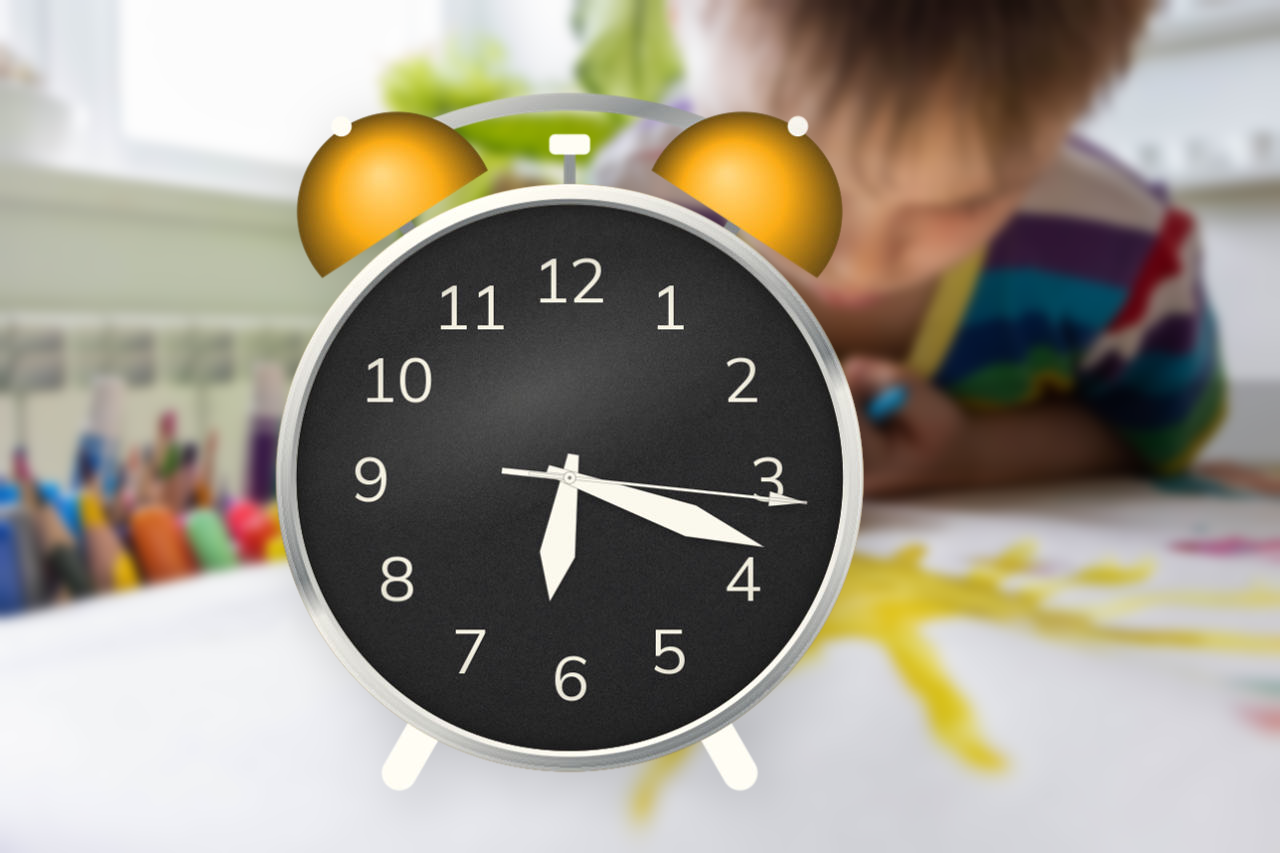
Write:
6,18,16
